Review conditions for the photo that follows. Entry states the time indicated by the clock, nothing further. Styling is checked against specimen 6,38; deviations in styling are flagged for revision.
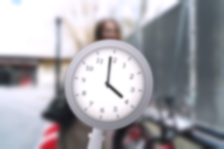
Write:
3,59
